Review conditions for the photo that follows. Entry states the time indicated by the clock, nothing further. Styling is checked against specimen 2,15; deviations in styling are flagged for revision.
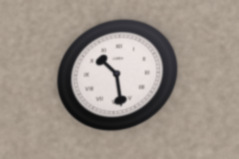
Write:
10,28
